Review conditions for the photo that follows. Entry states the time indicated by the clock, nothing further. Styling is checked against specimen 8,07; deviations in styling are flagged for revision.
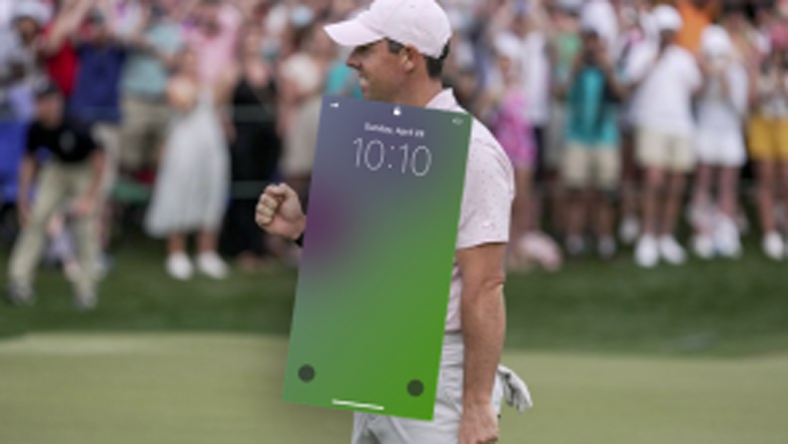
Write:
10,10
